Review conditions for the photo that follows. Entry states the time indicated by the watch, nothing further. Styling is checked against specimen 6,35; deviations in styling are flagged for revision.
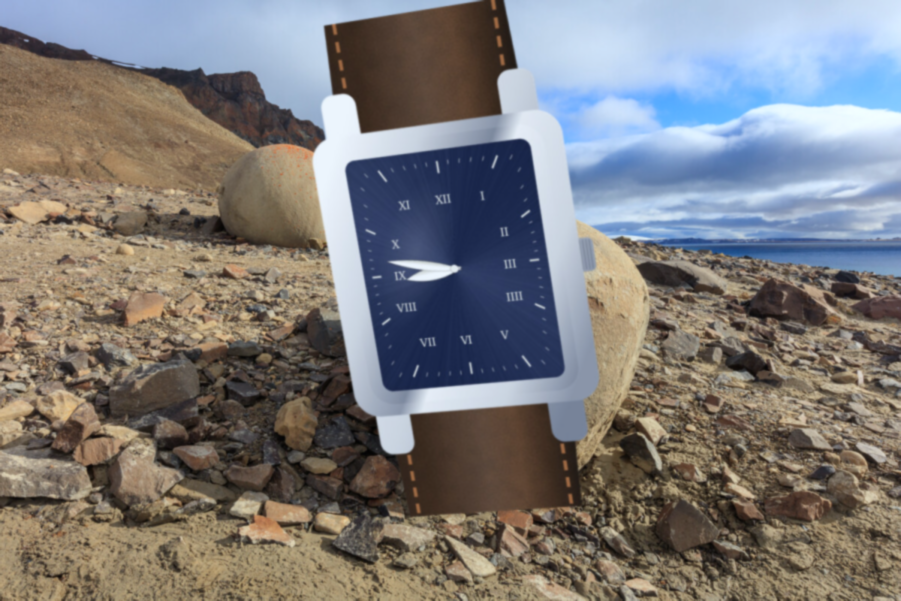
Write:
8,47
